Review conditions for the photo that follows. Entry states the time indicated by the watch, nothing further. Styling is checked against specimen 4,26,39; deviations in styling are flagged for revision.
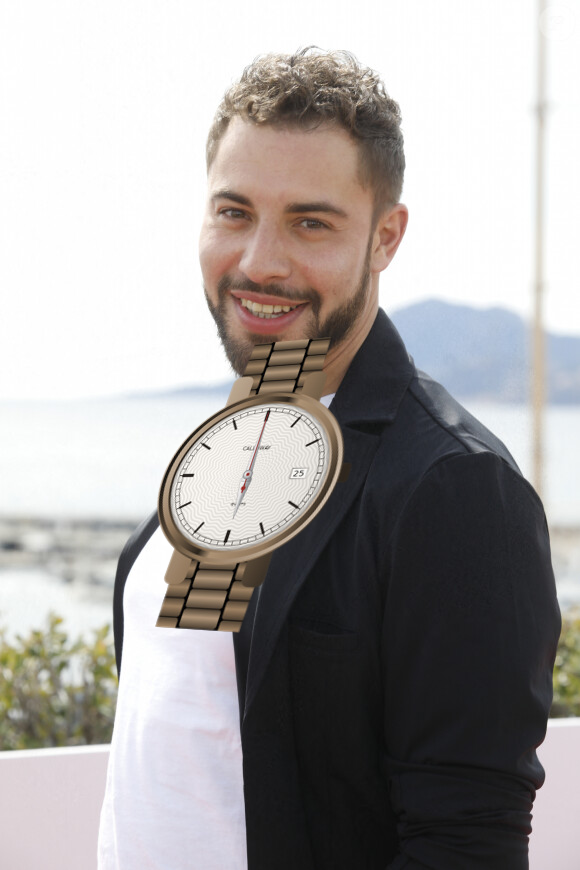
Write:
6,00,00
